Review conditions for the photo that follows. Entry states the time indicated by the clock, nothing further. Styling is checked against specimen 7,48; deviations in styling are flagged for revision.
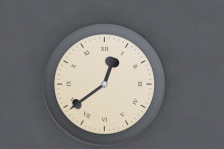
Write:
12,39
